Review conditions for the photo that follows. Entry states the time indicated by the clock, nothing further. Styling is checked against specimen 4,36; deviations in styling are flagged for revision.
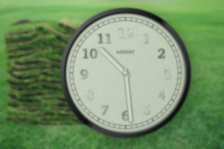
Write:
10,29
